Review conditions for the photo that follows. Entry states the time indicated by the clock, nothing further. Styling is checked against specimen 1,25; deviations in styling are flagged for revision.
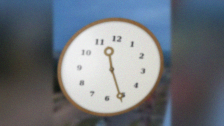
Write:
11,26
